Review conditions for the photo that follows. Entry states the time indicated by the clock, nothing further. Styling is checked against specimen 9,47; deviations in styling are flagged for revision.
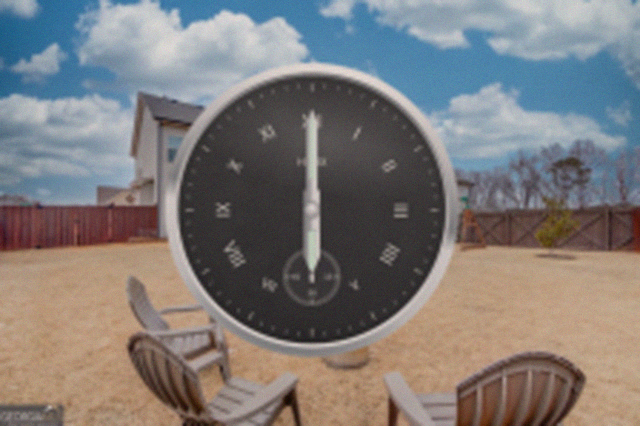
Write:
6,00
